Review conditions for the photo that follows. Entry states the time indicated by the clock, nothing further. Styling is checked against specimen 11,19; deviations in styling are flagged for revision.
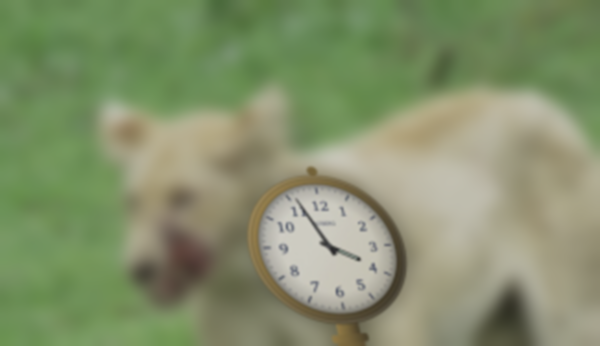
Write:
3,56
